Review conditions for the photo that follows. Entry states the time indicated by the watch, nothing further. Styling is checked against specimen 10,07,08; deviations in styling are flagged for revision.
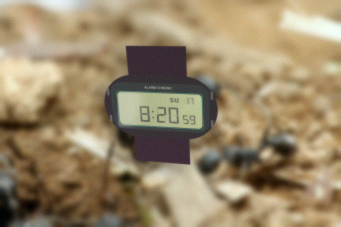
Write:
8,20,59
